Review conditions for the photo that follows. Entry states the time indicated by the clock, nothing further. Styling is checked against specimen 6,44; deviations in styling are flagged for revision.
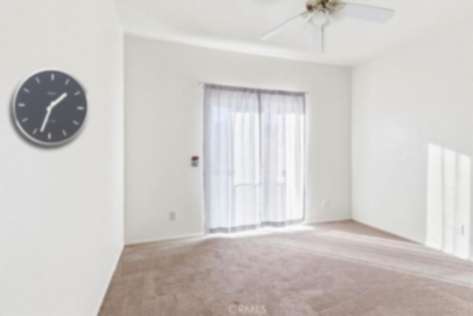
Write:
1,33
